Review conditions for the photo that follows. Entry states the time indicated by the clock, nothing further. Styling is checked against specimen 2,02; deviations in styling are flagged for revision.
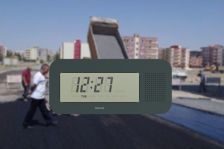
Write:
12,27
